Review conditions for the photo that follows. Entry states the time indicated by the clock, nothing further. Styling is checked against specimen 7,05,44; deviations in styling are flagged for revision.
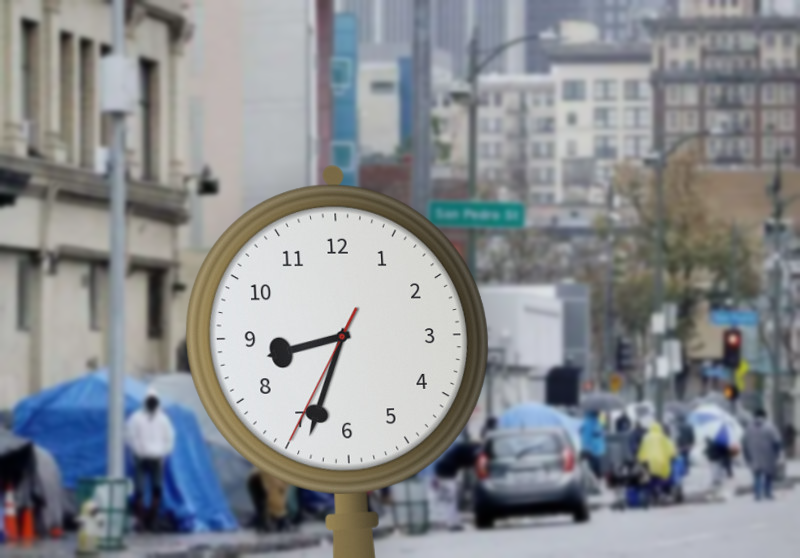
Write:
8,33,35
